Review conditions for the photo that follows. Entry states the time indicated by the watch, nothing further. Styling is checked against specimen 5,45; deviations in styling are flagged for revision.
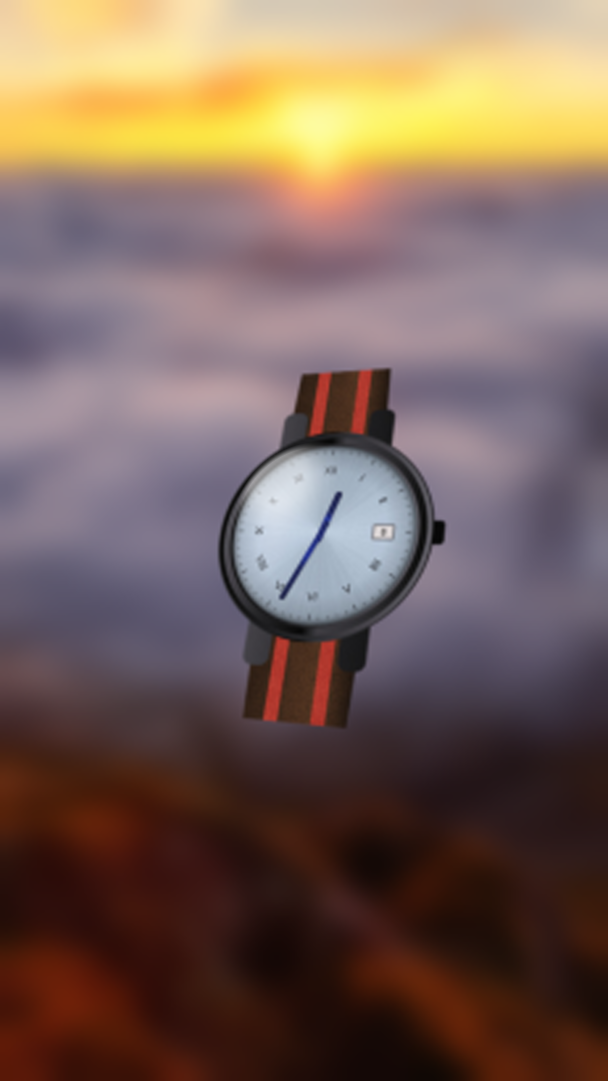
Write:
12,34
